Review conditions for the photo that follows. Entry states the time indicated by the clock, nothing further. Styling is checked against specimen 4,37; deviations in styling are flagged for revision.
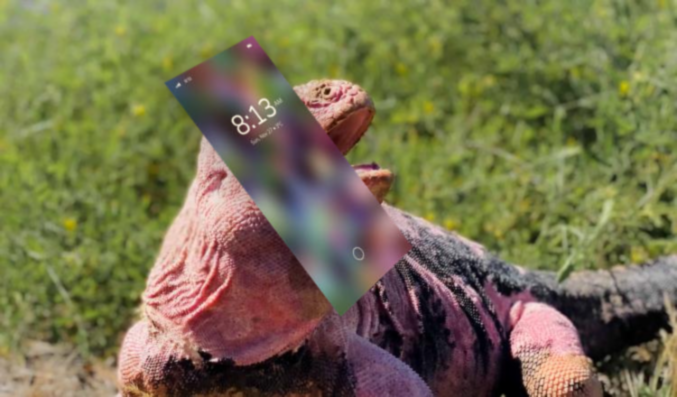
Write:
8,13
